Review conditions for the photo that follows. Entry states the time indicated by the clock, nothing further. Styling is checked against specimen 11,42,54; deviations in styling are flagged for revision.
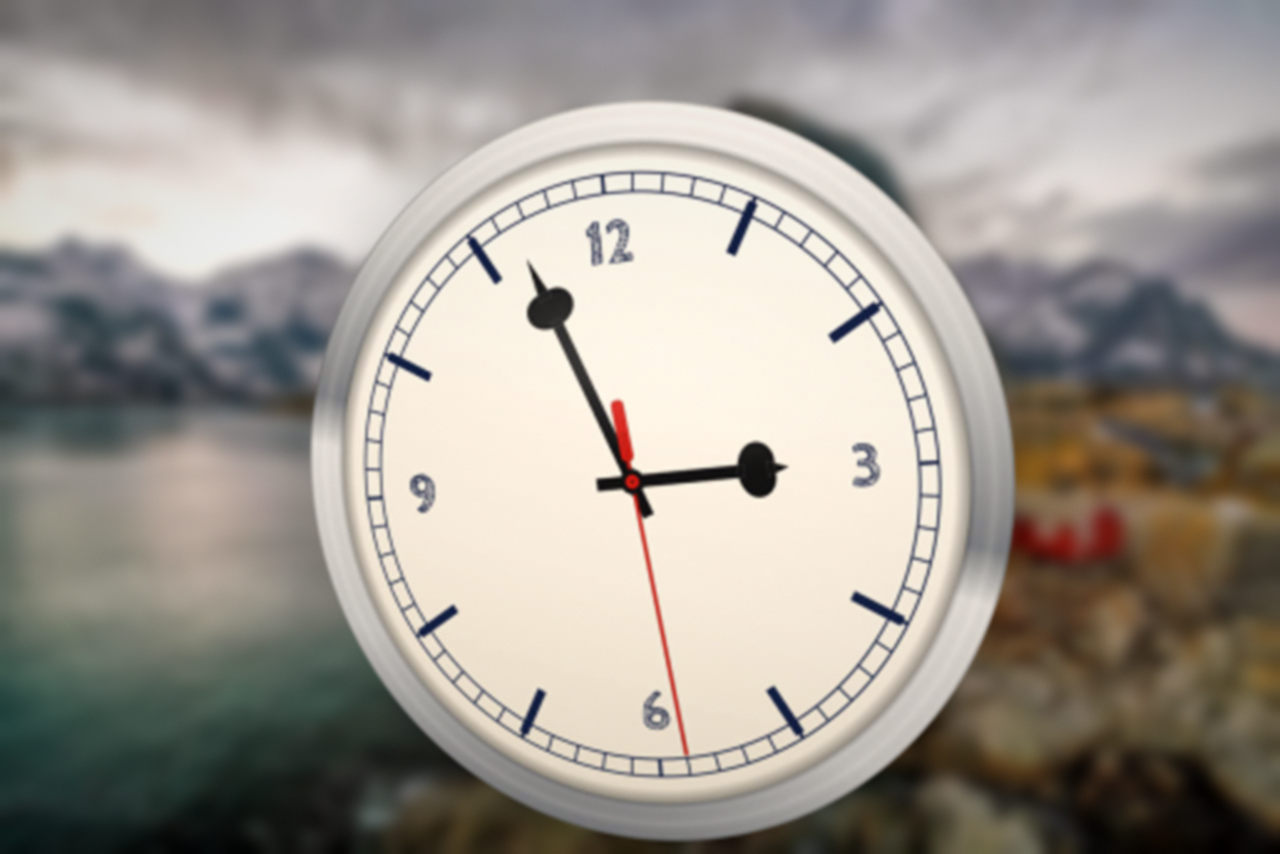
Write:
2,56,29
